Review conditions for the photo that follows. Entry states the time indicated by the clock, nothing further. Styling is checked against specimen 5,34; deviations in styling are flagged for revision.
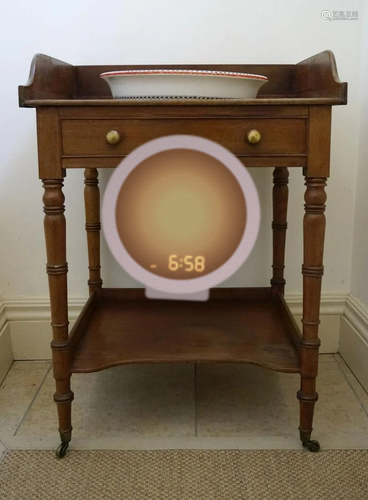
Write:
6,58
